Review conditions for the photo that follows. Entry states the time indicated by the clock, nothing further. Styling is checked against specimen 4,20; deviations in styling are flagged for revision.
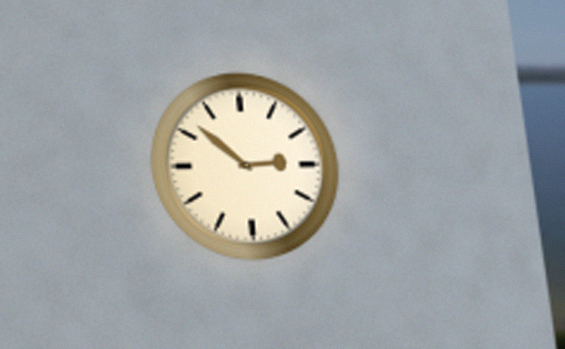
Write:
2,52
